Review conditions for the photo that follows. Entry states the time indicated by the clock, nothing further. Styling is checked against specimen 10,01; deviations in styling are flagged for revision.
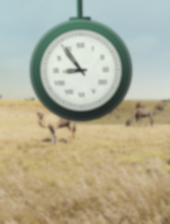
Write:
8,54
